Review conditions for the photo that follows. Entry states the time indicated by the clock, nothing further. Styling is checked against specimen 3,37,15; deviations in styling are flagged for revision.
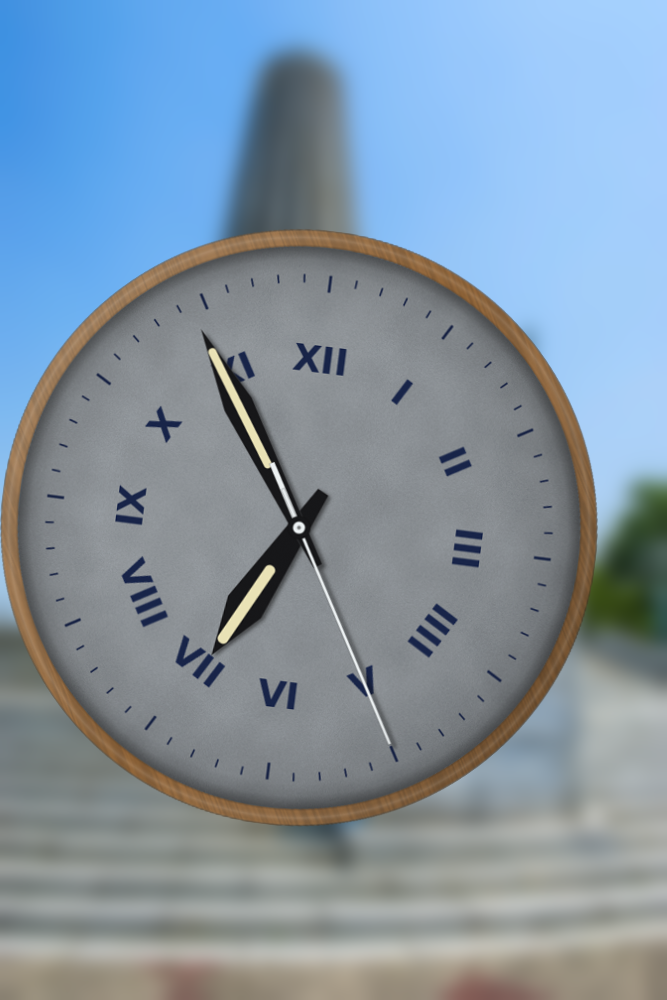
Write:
6,54,25
